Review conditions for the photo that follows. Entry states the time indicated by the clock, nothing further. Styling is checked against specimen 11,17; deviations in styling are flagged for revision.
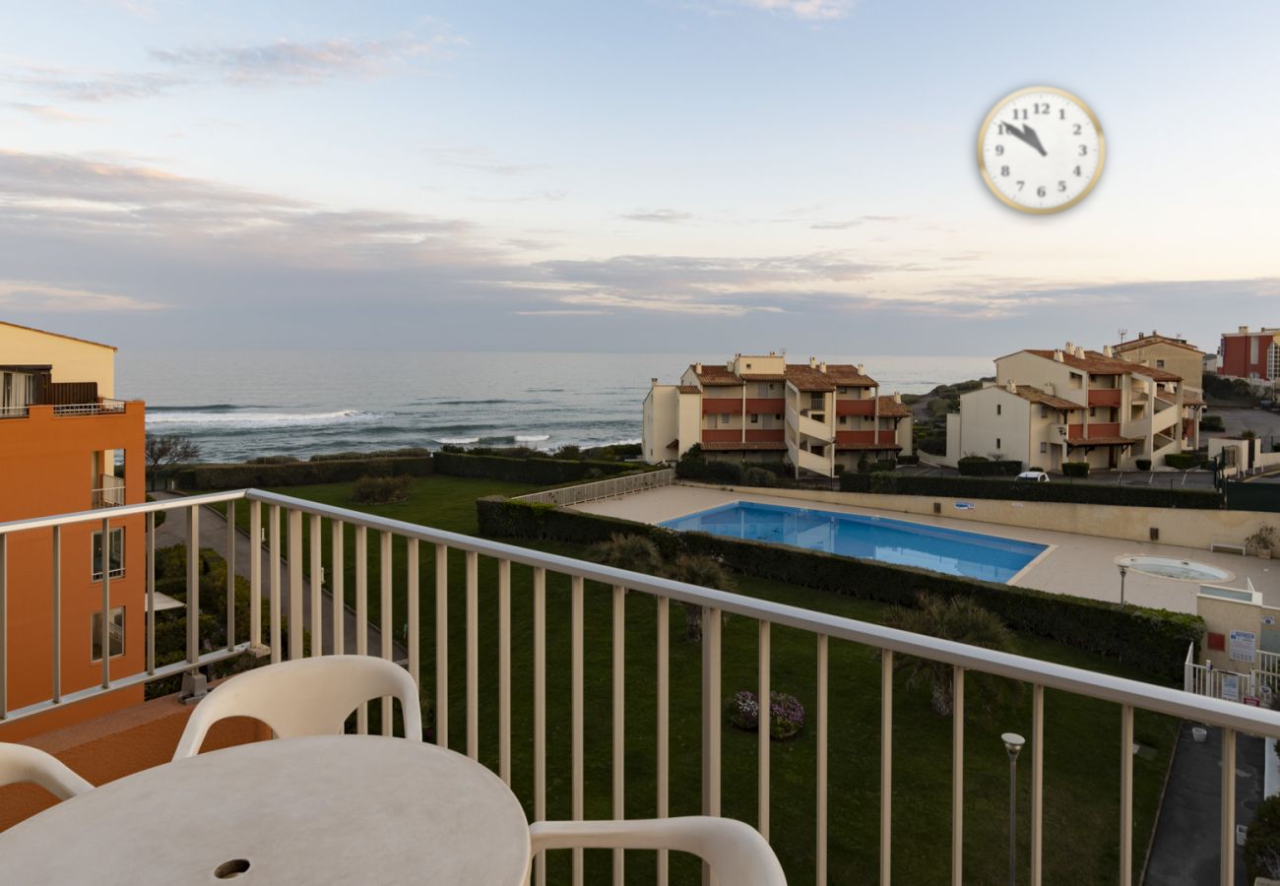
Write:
10,51
